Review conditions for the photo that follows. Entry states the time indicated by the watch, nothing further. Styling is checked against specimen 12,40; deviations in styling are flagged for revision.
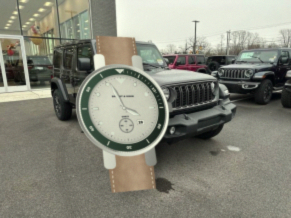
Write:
3,56
